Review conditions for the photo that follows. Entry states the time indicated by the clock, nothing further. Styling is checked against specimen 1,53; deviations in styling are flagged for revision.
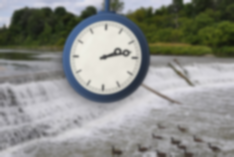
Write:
2,13
